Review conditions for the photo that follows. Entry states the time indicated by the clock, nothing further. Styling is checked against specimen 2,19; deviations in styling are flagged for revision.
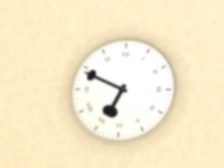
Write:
6,49
